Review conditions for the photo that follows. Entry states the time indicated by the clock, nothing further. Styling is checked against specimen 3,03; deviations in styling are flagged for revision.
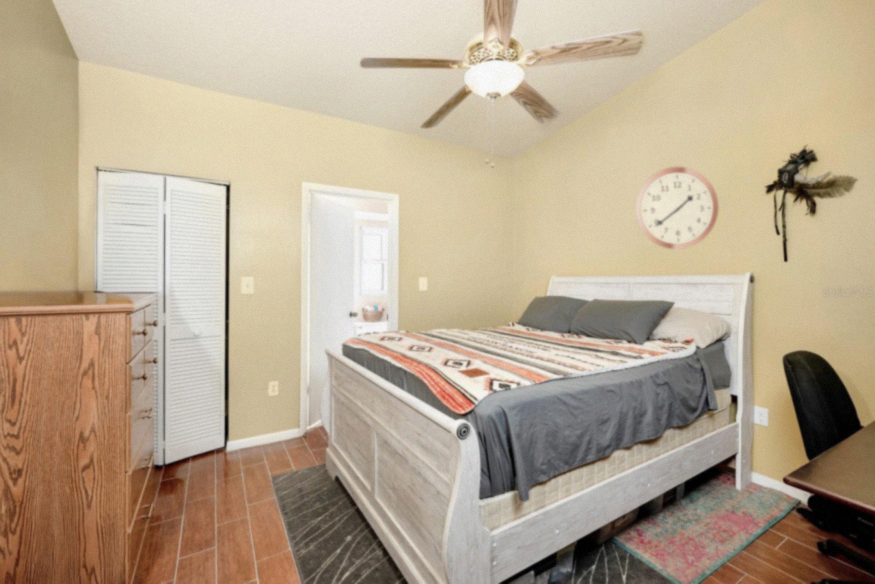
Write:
1,39
